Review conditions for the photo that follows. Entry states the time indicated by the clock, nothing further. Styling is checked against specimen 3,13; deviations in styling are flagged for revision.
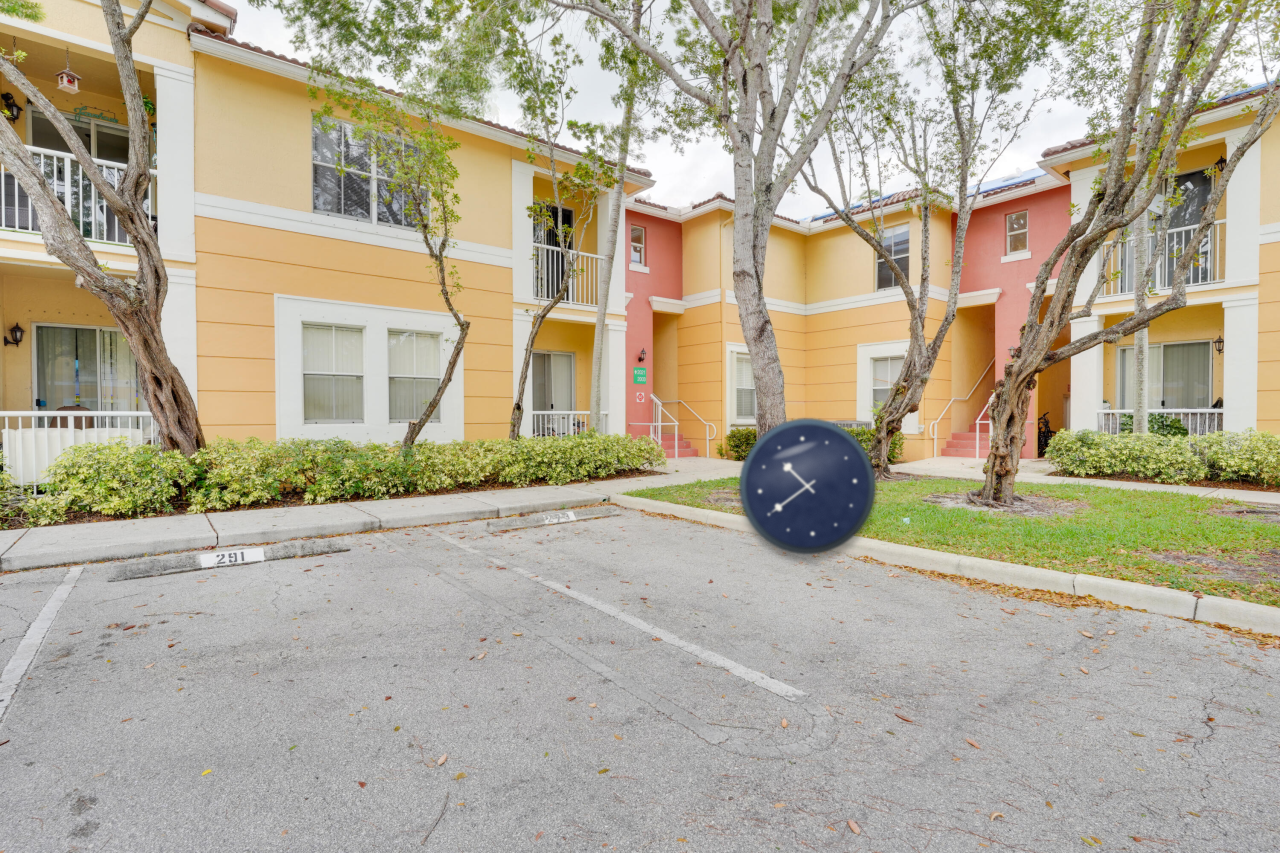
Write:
10,40
